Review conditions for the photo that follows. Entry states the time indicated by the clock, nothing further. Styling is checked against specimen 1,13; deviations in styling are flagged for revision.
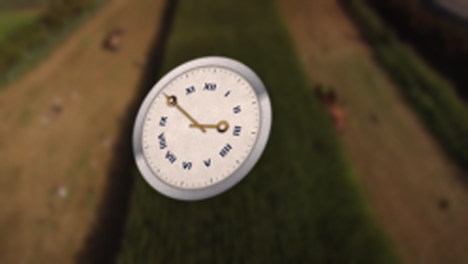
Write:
2,50
